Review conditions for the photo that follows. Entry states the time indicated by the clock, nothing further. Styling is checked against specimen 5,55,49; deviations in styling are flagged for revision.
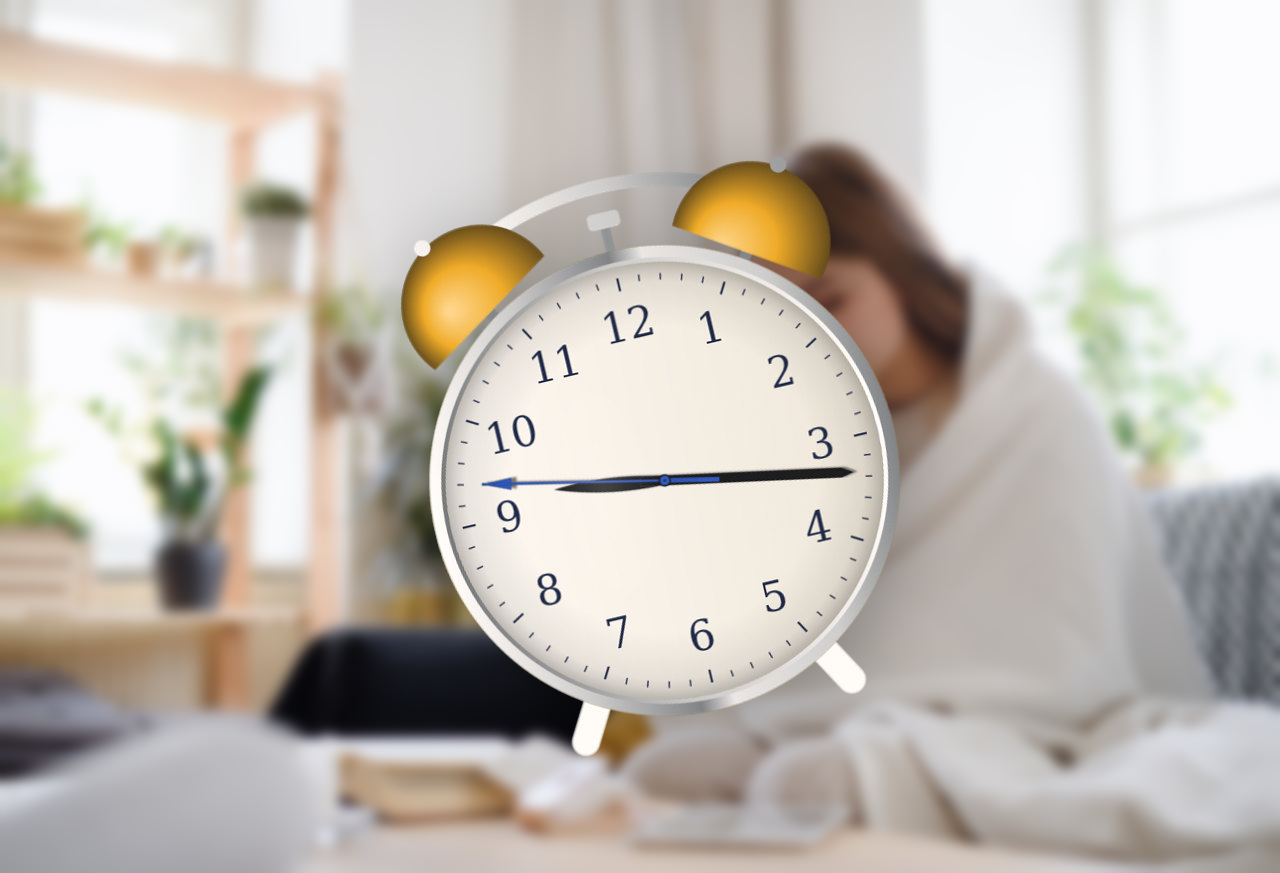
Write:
9,16,47
